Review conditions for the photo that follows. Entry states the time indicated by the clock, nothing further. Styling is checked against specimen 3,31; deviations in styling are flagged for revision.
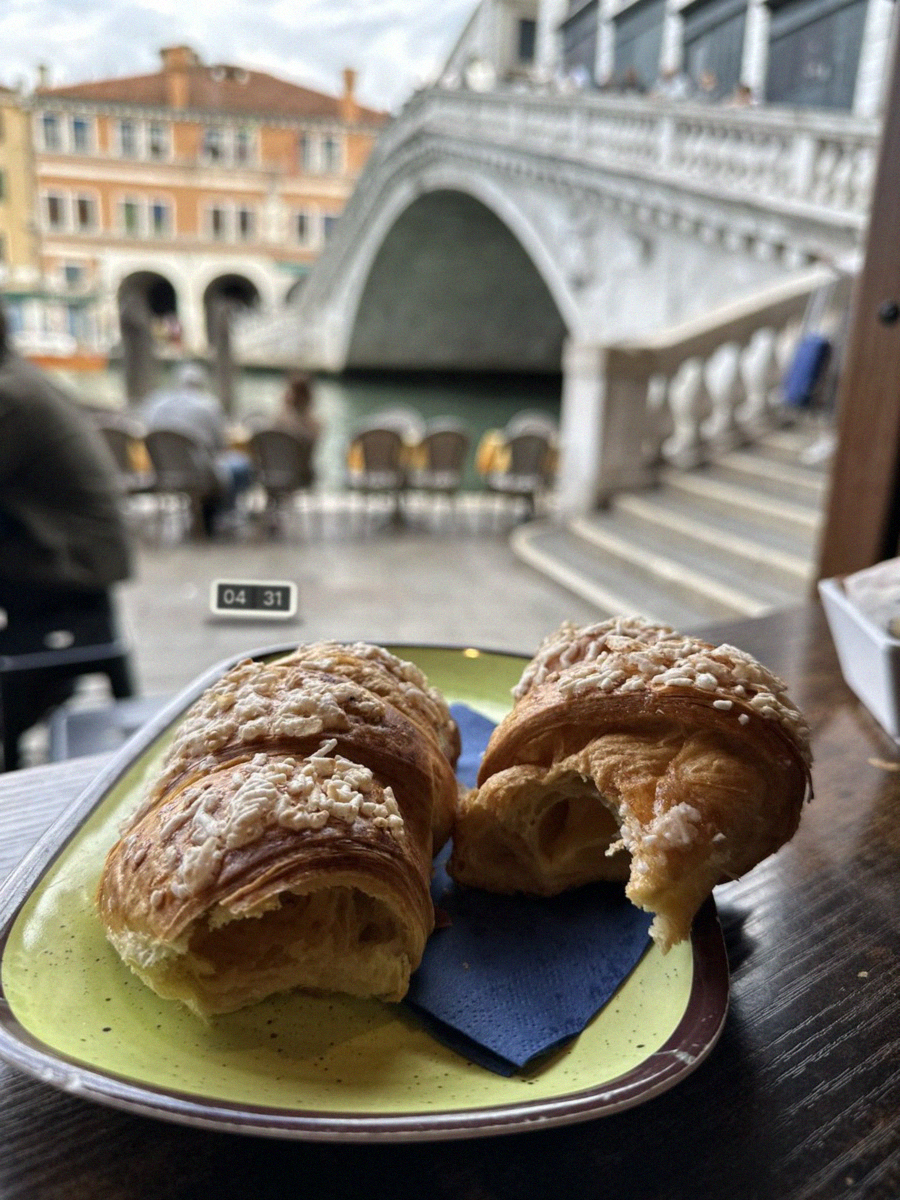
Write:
4,31
